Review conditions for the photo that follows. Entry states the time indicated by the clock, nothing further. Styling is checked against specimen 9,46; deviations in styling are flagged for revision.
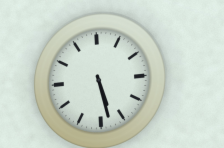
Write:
5,28
